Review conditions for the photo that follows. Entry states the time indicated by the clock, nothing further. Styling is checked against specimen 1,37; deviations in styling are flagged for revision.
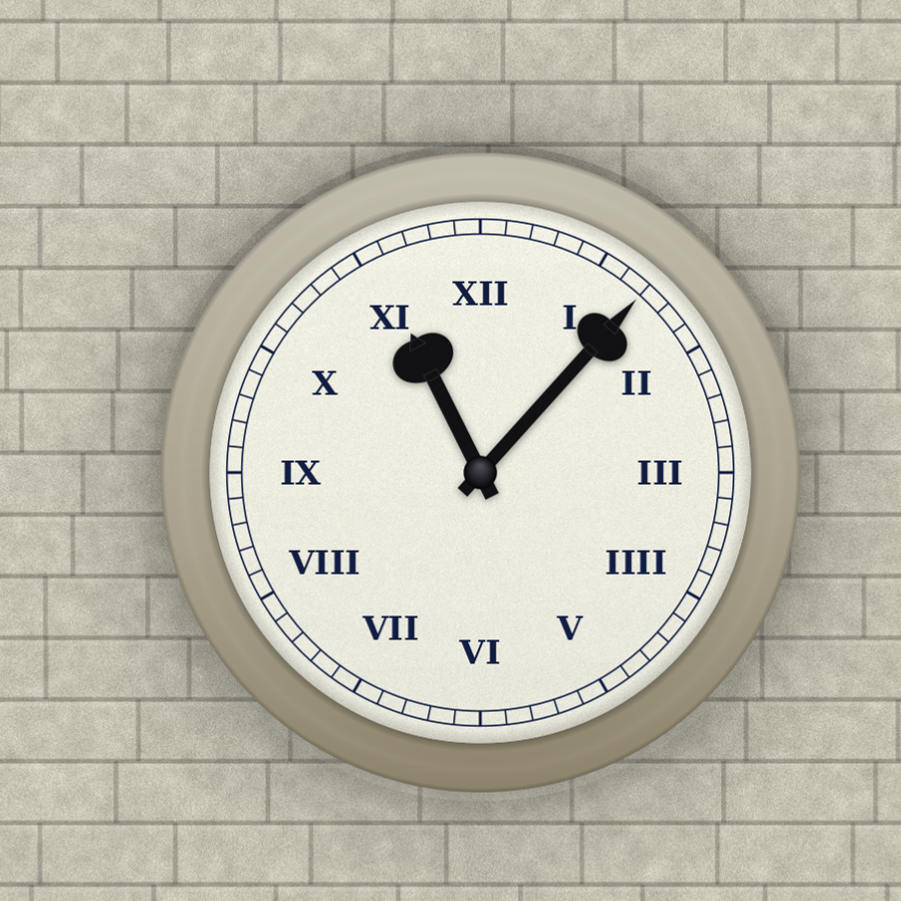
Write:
11,07
